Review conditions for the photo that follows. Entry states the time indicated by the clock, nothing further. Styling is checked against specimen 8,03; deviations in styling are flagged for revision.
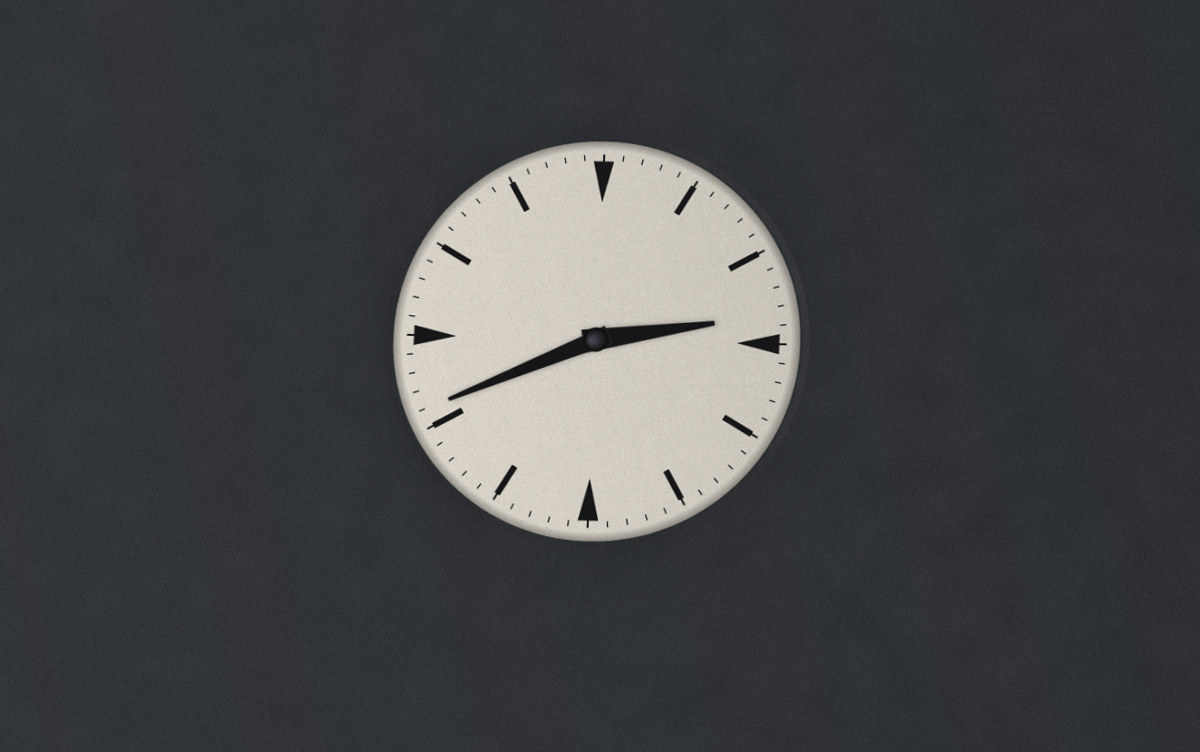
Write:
2,41
